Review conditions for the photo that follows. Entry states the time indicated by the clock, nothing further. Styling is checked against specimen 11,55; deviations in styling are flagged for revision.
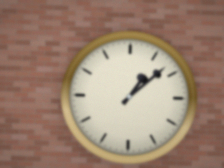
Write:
1,08
